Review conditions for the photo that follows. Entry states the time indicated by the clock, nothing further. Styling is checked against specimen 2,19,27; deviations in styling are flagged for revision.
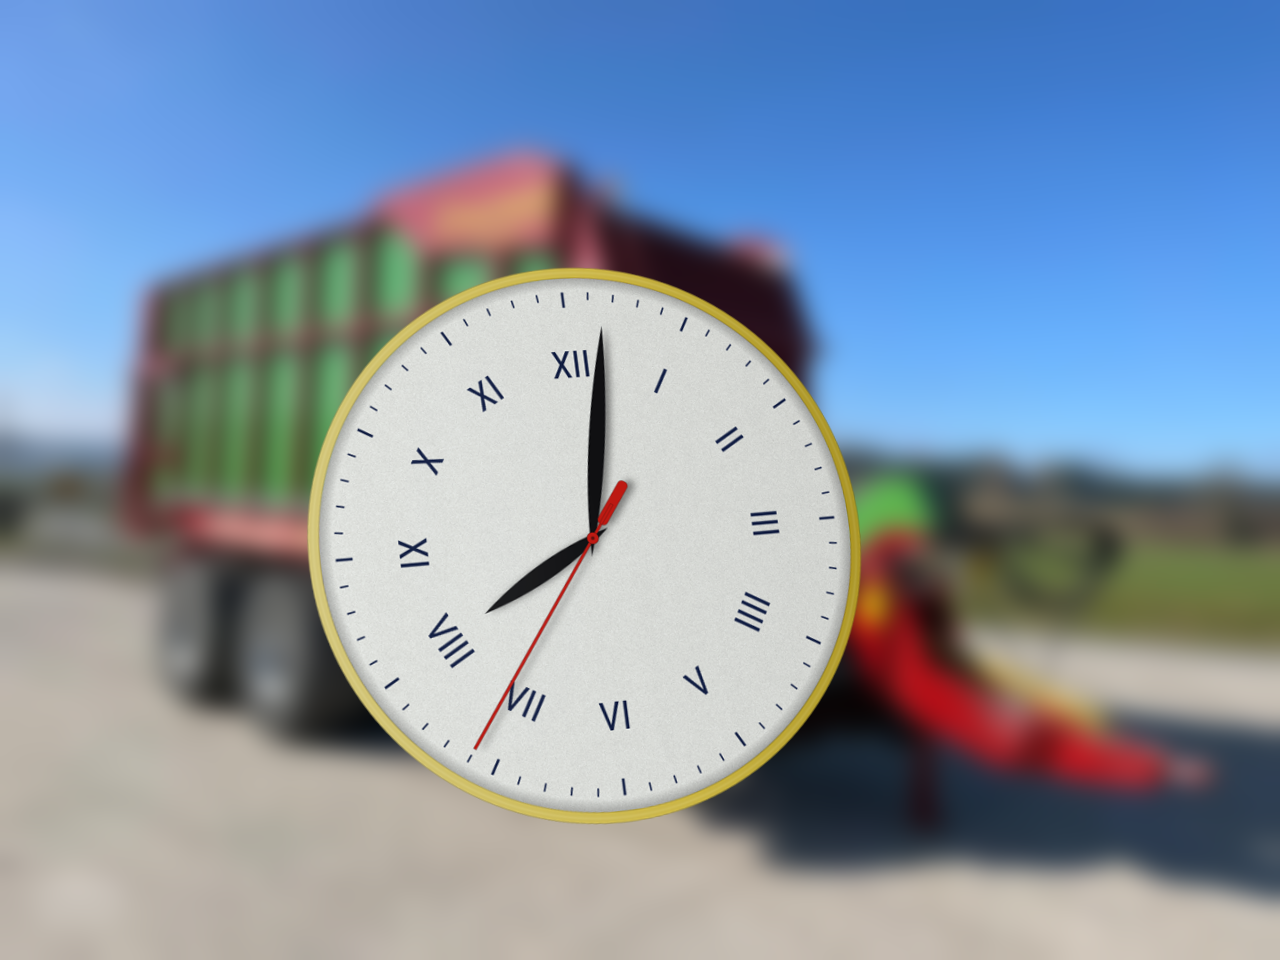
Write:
8,01,36
